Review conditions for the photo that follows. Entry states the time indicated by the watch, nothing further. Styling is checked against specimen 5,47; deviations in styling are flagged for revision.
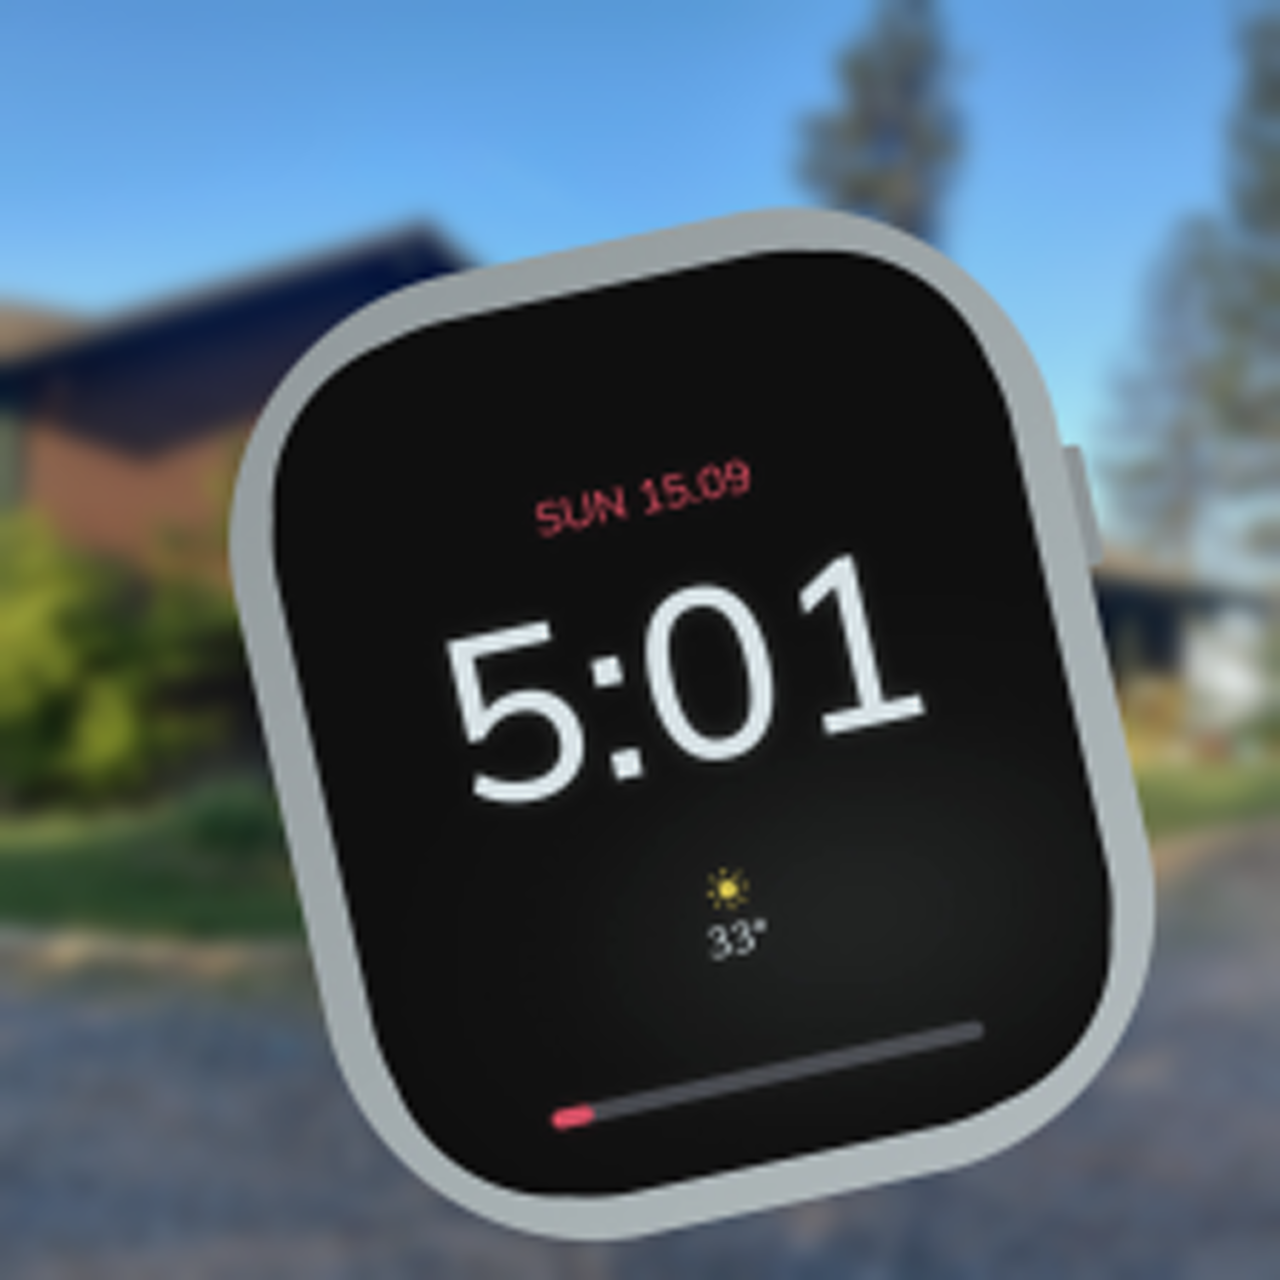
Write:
5,01
